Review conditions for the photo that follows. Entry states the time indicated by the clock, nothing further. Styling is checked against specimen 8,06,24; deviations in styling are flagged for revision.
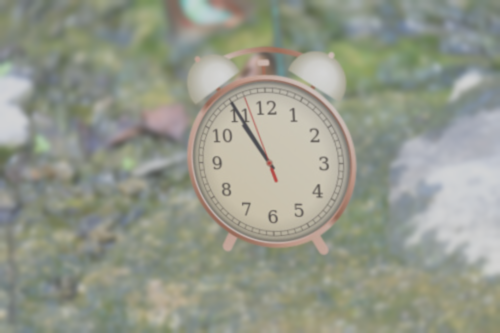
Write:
10,54,57
